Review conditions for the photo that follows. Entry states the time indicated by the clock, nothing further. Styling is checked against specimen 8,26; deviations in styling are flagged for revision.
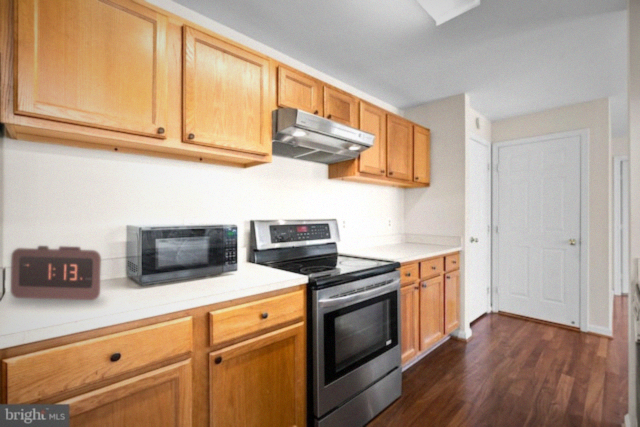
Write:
1,13
